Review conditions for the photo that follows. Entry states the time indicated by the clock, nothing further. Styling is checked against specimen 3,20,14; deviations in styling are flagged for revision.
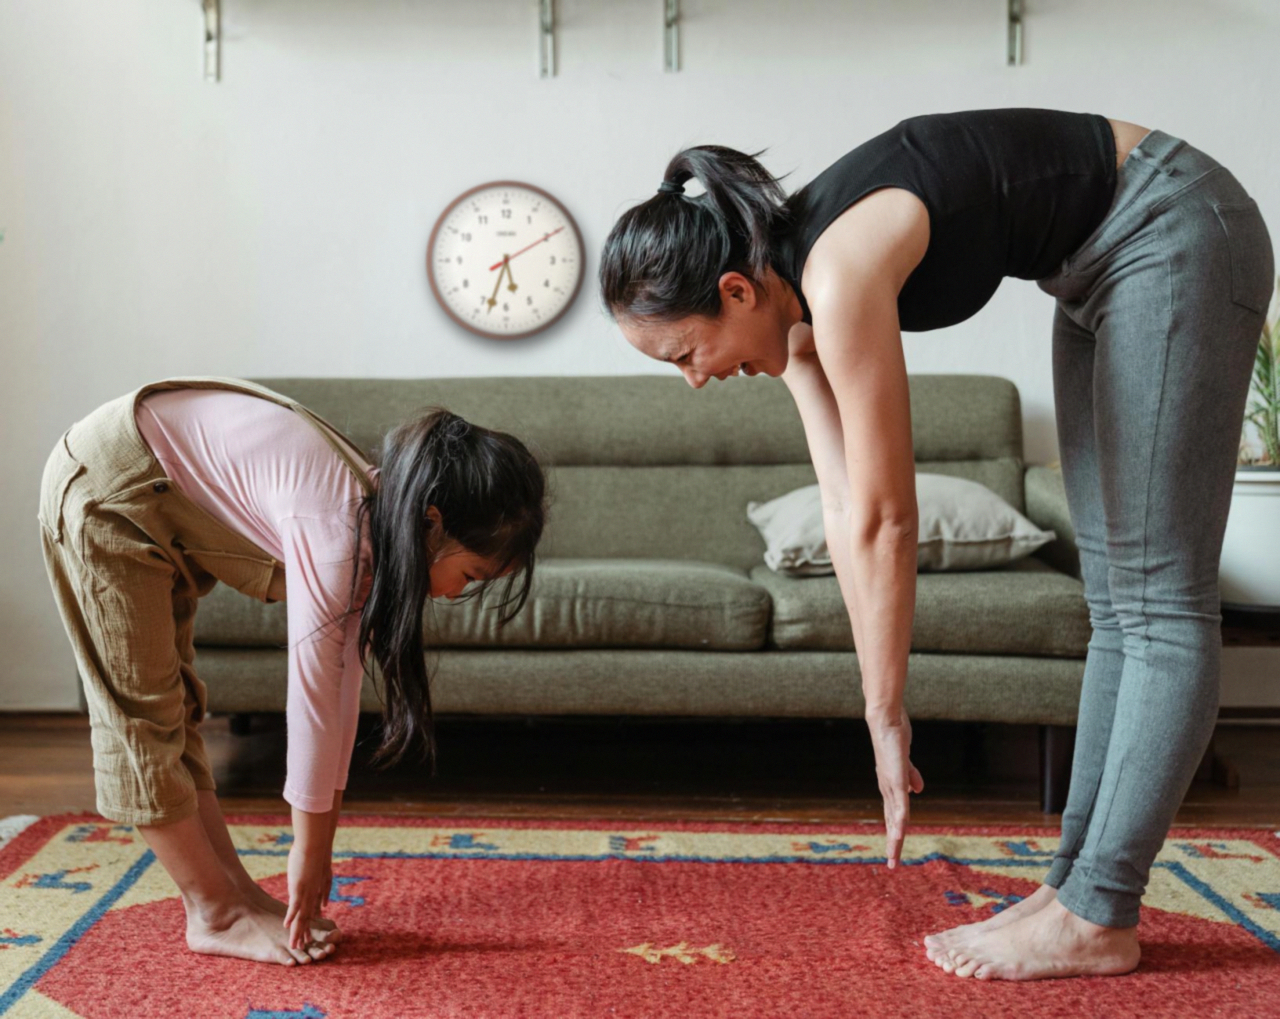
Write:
5,33,10
